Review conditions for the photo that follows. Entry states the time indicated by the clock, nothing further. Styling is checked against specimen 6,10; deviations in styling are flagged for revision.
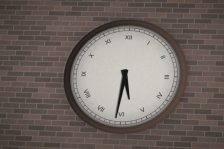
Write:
5,31
